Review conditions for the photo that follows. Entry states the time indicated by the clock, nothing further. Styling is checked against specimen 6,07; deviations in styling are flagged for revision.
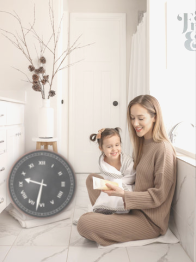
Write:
9,32
